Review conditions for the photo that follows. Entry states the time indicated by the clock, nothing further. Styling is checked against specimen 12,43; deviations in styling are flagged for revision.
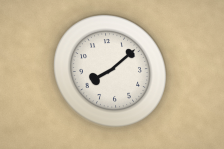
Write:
8,09
